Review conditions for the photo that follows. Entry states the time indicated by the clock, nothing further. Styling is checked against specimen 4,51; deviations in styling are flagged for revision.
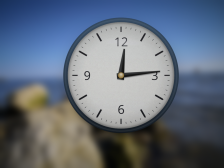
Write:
12,14
